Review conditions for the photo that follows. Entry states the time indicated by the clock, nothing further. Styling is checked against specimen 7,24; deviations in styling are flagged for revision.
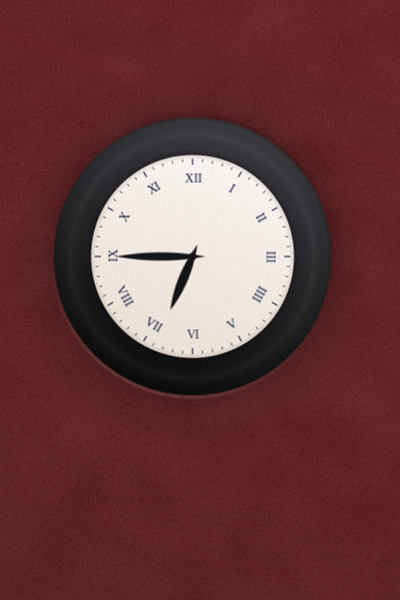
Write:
6,45
